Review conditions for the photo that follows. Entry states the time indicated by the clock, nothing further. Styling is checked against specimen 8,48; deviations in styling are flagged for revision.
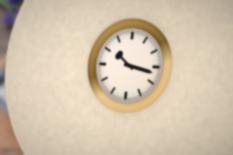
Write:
10,17
